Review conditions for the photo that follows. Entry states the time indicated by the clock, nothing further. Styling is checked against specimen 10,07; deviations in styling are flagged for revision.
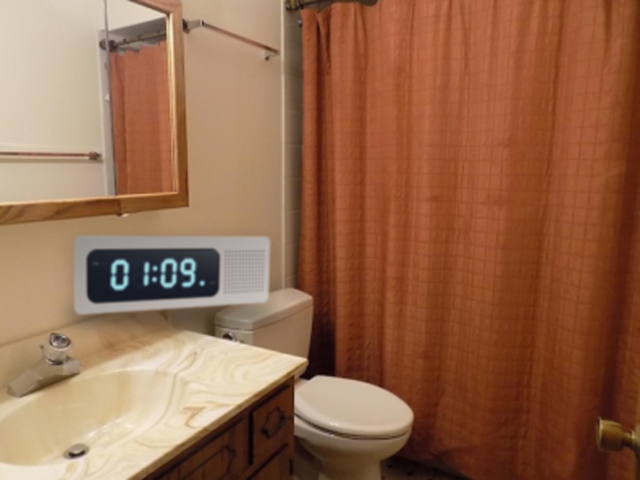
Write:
1,09
